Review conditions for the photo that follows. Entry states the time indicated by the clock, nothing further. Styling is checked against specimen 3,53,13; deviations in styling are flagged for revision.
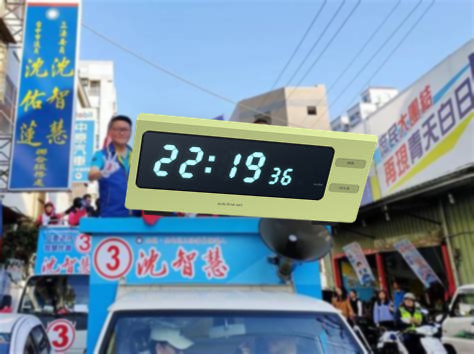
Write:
22,19,36
